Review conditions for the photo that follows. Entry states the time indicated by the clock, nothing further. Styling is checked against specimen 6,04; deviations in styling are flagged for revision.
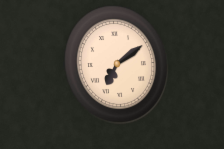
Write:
7,10
